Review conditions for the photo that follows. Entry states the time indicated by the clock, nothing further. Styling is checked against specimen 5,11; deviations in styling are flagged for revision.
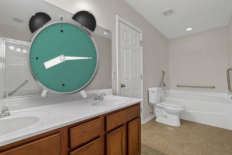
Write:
8,15
